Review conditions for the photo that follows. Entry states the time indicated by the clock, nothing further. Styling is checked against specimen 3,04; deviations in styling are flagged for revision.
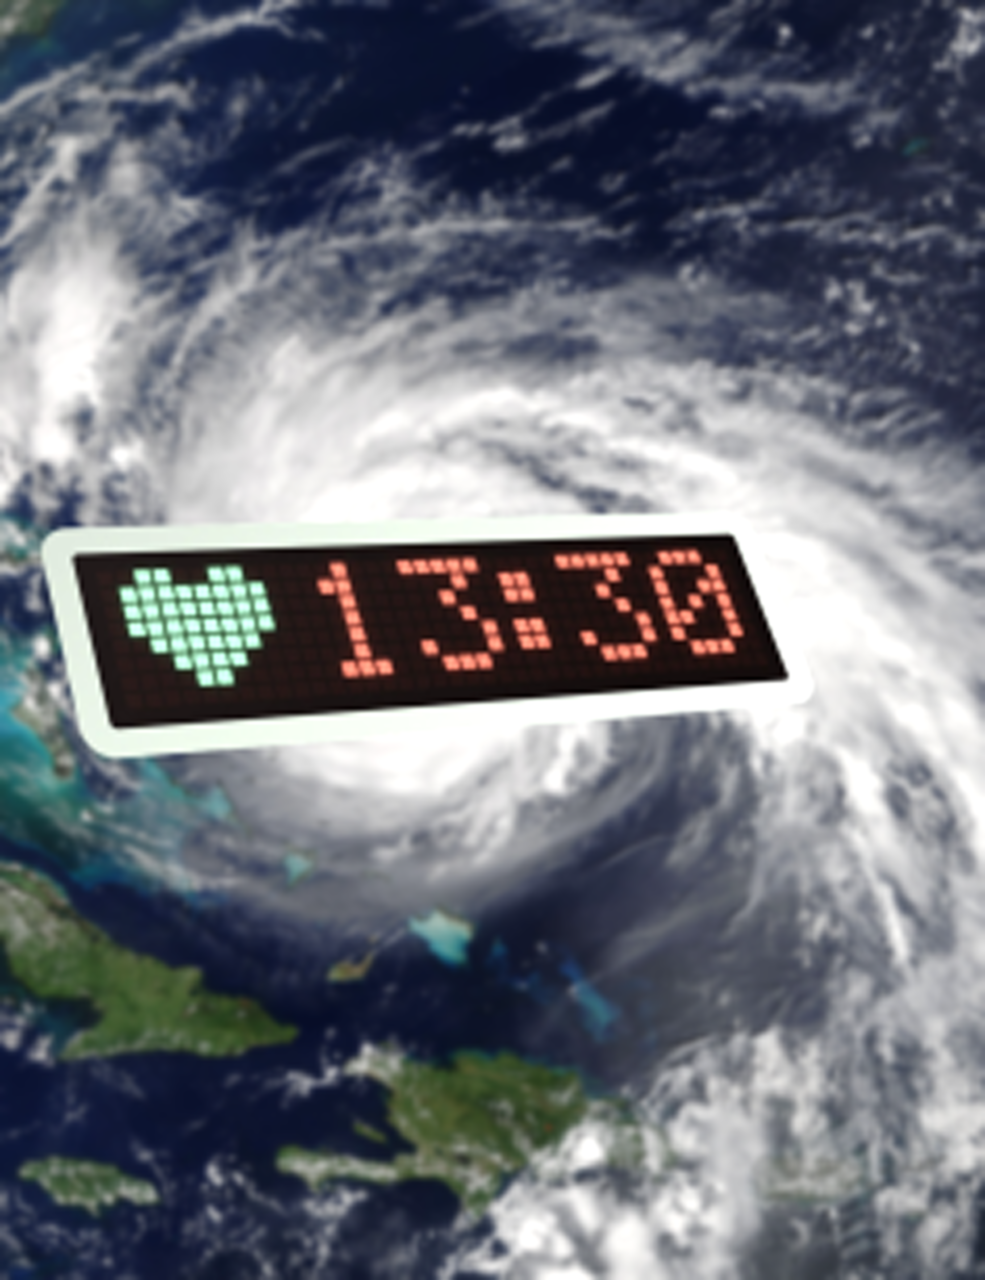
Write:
13,30
